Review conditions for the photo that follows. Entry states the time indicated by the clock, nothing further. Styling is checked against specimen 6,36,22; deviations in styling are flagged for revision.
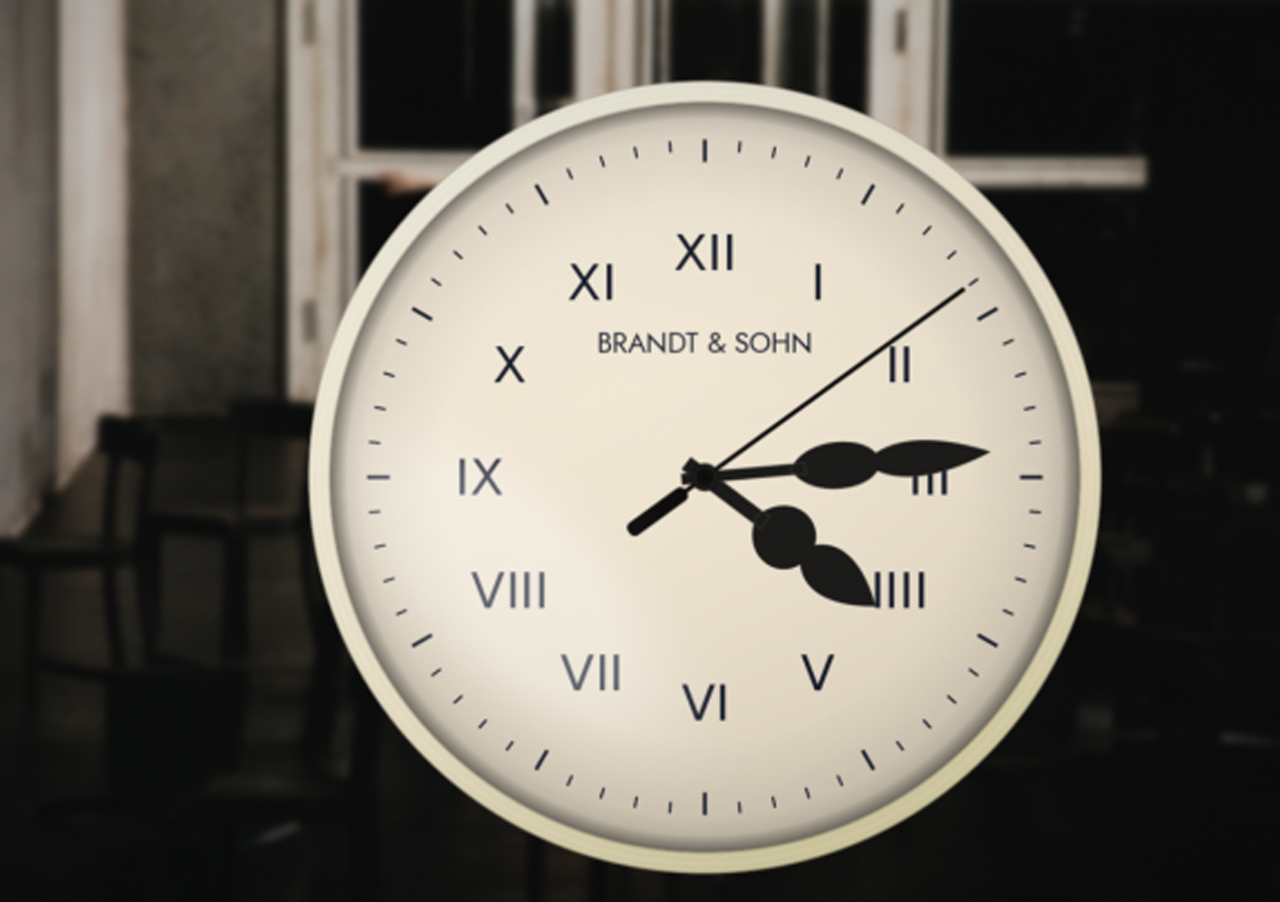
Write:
4,14,09
